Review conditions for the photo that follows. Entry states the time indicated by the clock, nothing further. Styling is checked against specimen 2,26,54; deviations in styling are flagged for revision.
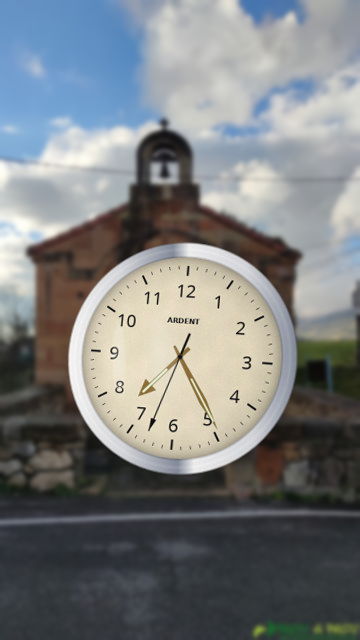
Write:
7,24,33
